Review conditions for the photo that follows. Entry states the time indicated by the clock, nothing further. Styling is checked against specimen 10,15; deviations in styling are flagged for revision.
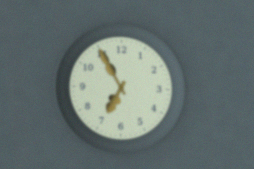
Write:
6,55
